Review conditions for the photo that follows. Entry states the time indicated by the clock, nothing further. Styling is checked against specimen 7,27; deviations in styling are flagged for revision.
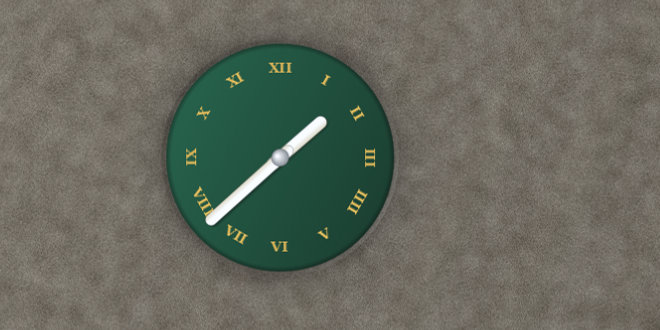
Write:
1,38
